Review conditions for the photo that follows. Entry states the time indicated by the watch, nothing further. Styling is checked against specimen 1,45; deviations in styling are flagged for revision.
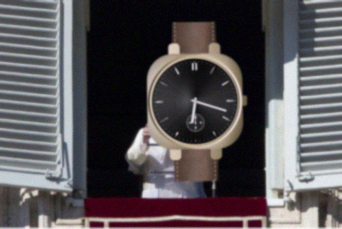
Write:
6,18
